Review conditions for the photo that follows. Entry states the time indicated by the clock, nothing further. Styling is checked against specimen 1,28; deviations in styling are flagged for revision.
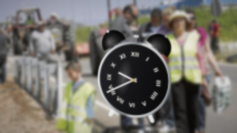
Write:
9,40
